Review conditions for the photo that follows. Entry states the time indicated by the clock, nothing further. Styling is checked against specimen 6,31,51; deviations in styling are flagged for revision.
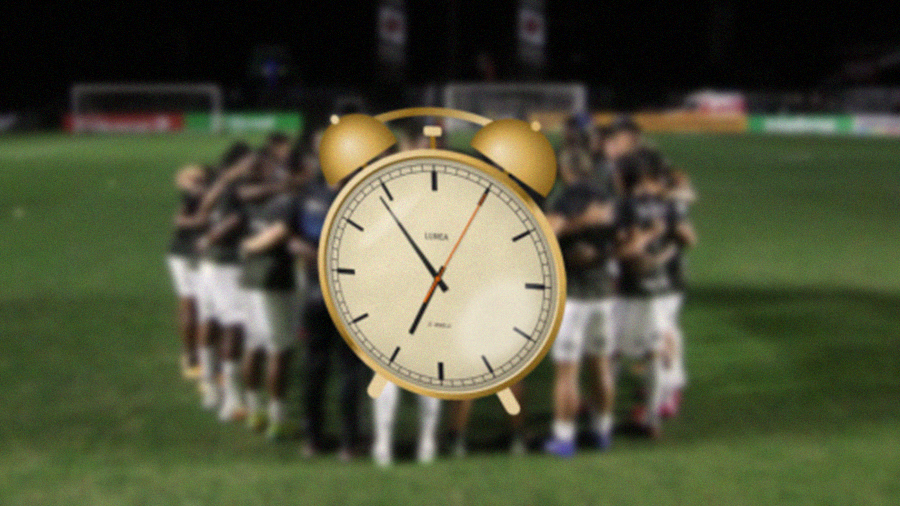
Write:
6,54,05
